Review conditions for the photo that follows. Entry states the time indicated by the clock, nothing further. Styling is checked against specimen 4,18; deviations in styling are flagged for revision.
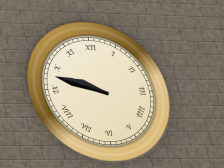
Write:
9,48
